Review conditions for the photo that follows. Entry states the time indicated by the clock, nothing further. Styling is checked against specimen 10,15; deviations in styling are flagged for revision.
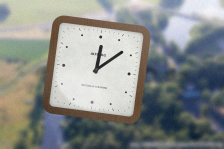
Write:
12,08
